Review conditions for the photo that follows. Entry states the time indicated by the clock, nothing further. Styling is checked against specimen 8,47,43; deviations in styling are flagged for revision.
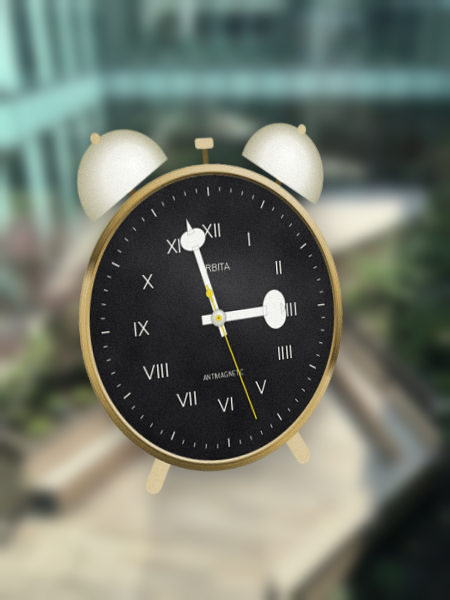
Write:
2,57,27
